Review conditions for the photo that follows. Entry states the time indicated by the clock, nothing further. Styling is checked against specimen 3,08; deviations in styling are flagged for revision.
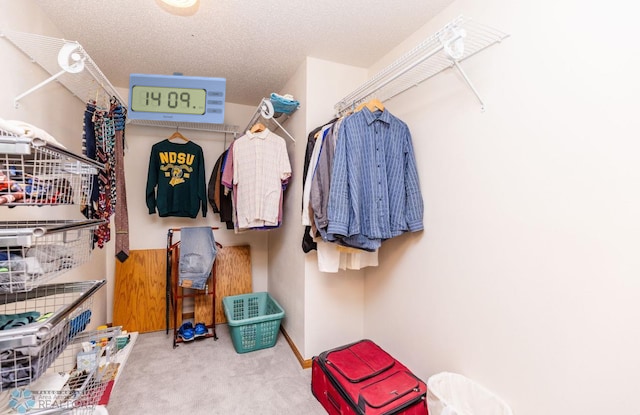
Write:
14,09
